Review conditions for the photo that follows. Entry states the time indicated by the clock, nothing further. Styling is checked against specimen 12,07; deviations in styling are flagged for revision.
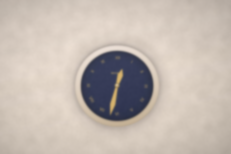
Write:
12,32
